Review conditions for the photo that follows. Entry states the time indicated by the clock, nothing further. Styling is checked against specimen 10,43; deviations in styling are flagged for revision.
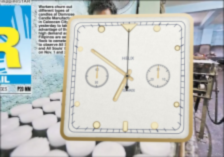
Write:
6,51
